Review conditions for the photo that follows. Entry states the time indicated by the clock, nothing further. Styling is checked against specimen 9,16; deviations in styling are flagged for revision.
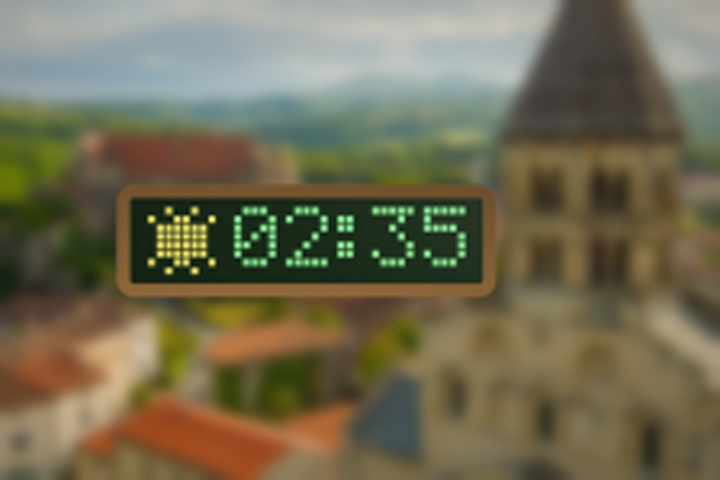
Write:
2,35
